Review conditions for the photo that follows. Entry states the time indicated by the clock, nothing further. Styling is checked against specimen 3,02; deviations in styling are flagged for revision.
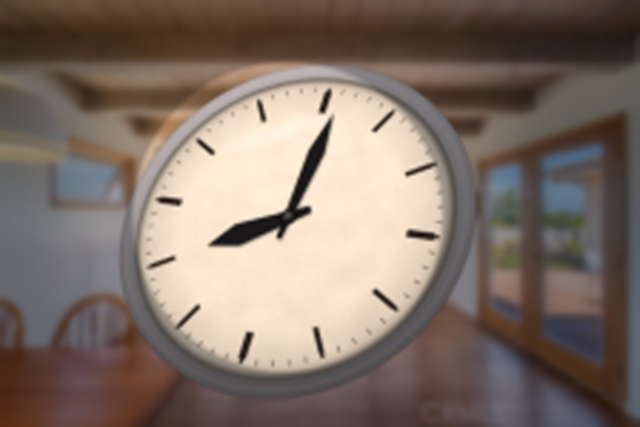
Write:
8,01
